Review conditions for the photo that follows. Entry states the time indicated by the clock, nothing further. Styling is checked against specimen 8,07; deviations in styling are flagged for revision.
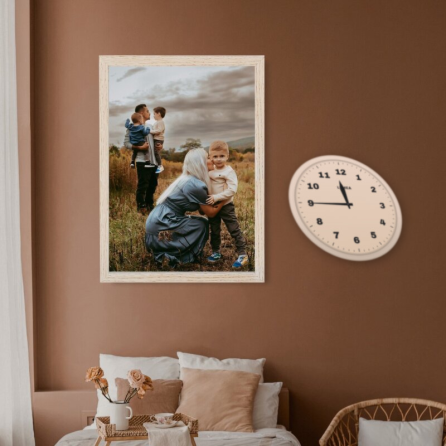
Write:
11,45
